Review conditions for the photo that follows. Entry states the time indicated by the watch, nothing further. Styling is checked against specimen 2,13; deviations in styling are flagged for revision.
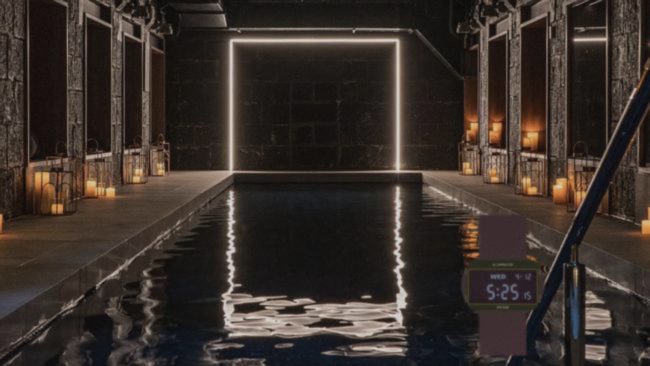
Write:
5,25
